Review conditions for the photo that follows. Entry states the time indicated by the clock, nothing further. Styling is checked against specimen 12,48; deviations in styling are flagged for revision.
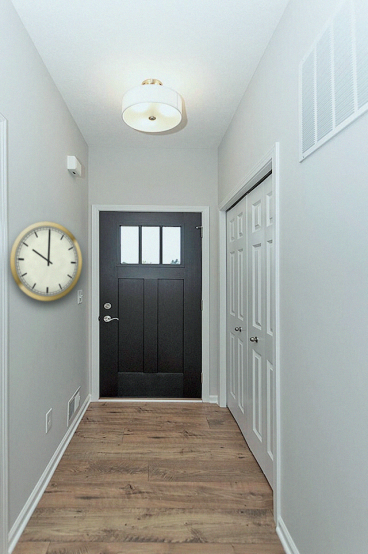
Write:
10,00
